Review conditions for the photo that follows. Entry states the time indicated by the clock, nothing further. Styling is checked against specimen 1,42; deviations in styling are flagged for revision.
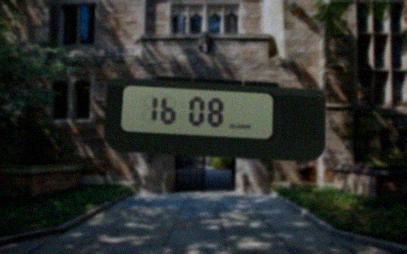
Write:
16,08
